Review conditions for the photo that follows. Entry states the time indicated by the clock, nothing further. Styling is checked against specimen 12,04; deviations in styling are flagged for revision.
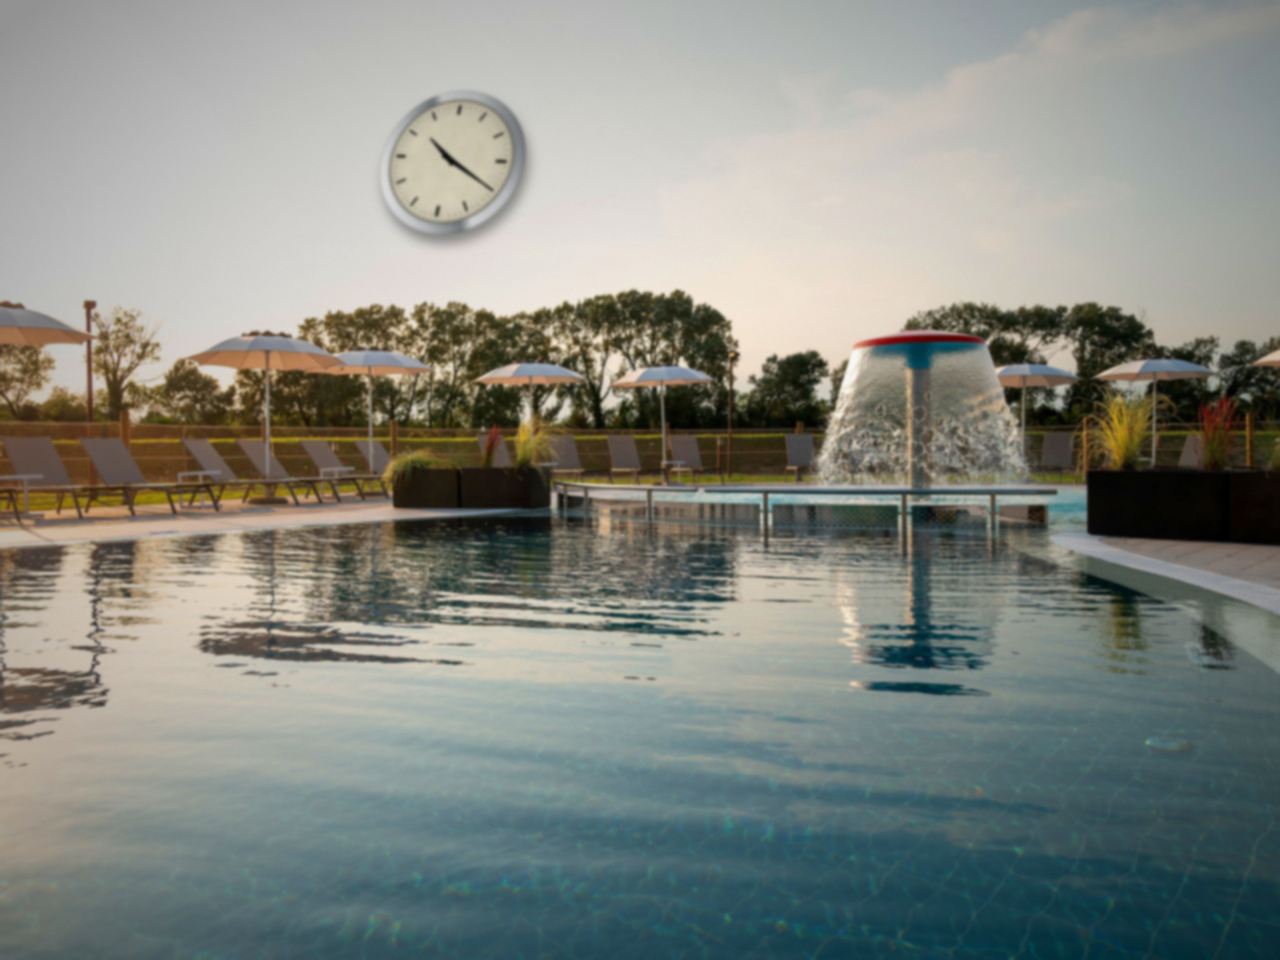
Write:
10,20
